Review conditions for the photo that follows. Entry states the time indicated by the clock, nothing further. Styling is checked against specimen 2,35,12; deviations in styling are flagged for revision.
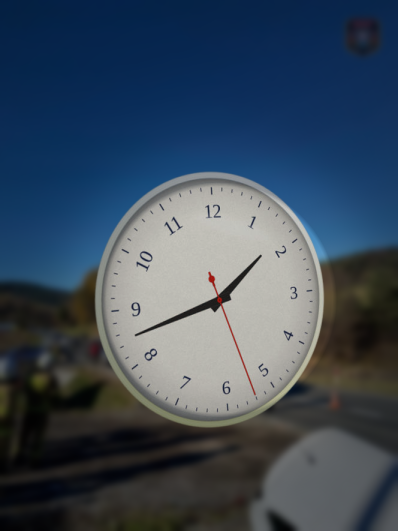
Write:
1,42,27
